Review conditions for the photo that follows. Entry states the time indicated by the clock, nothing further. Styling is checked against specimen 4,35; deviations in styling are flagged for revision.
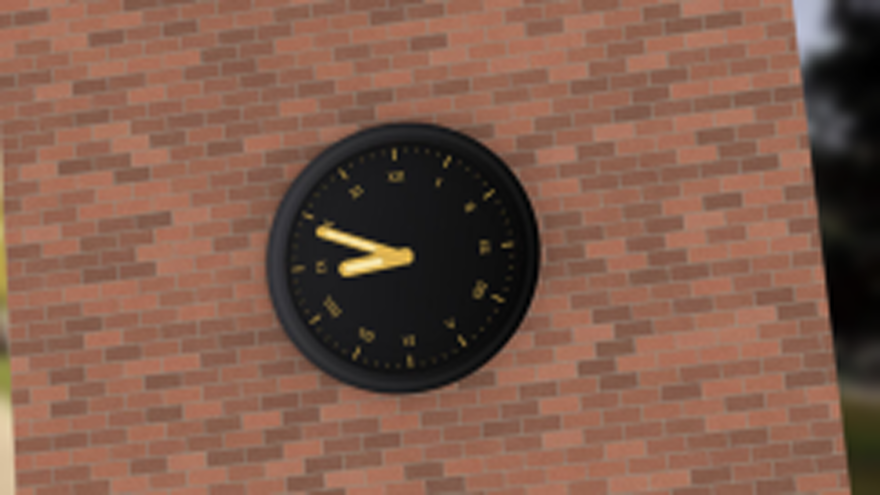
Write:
8,49
